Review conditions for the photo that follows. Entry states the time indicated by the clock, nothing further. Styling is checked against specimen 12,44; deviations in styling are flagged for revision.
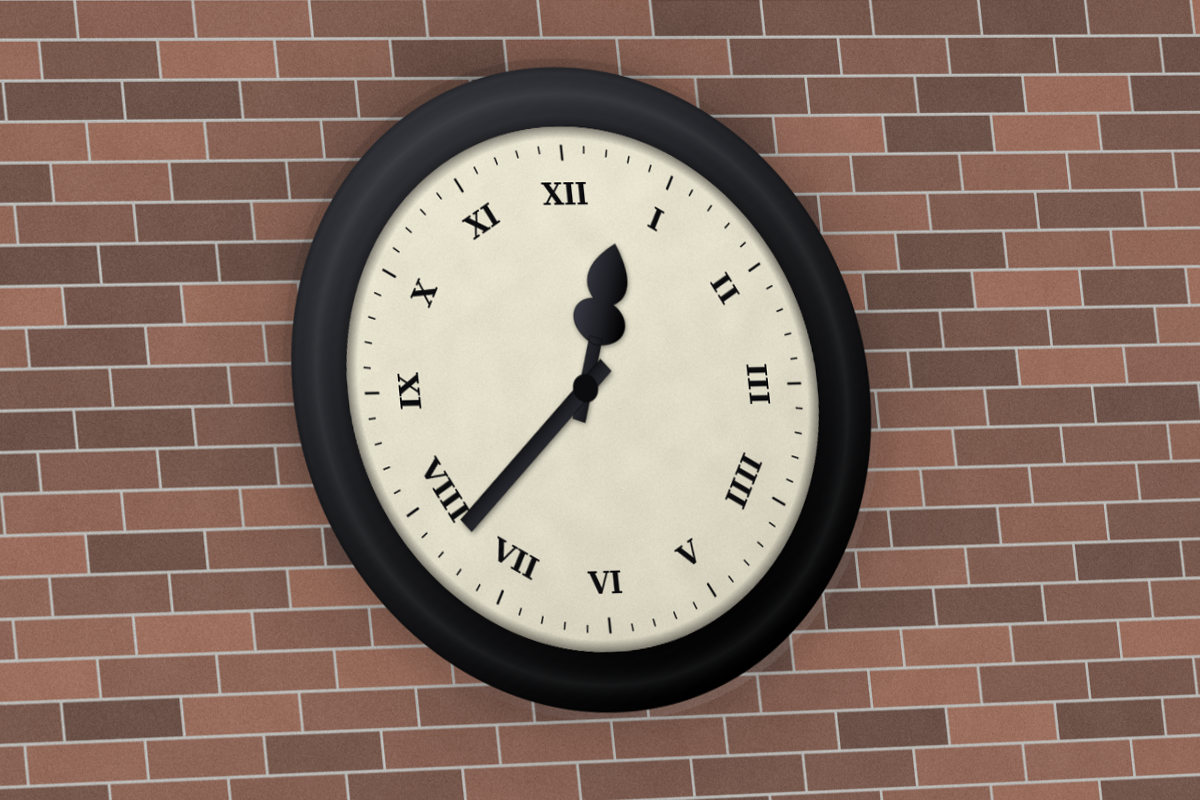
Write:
12,38
